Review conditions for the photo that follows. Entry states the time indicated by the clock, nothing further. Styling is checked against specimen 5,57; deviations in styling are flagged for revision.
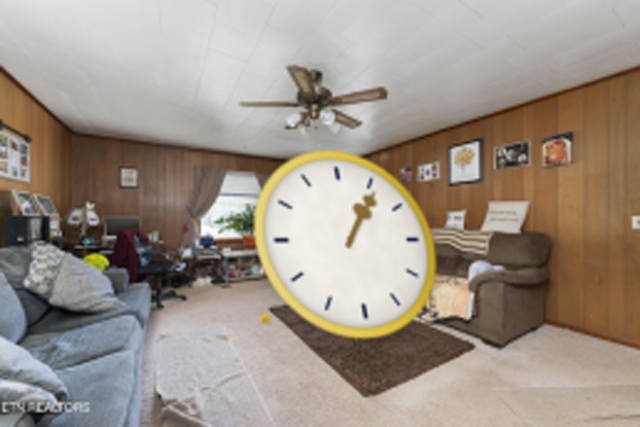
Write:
1,06
